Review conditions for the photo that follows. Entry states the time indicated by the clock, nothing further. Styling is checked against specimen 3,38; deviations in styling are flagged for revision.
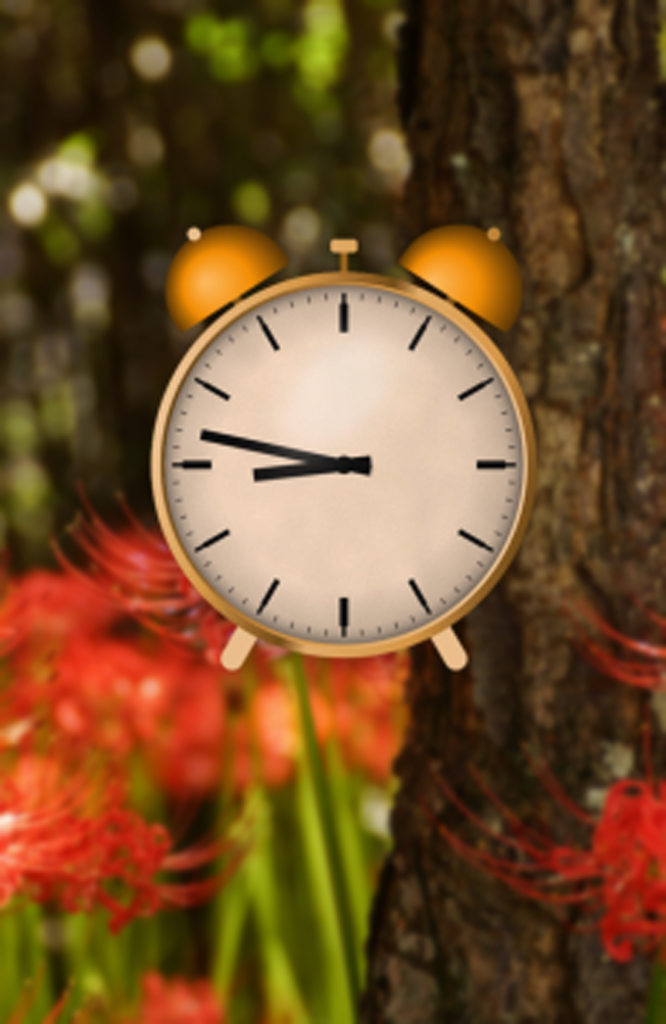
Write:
8,47
